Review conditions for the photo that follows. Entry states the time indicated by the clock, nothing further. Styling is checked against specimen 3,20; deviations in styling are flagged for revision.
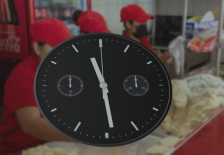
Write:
11,29
